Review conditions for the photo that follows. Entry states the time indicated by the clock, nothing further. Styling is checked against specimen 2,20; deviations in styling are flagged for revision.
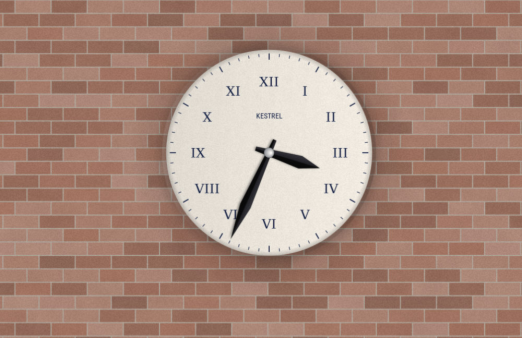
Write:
3,34
